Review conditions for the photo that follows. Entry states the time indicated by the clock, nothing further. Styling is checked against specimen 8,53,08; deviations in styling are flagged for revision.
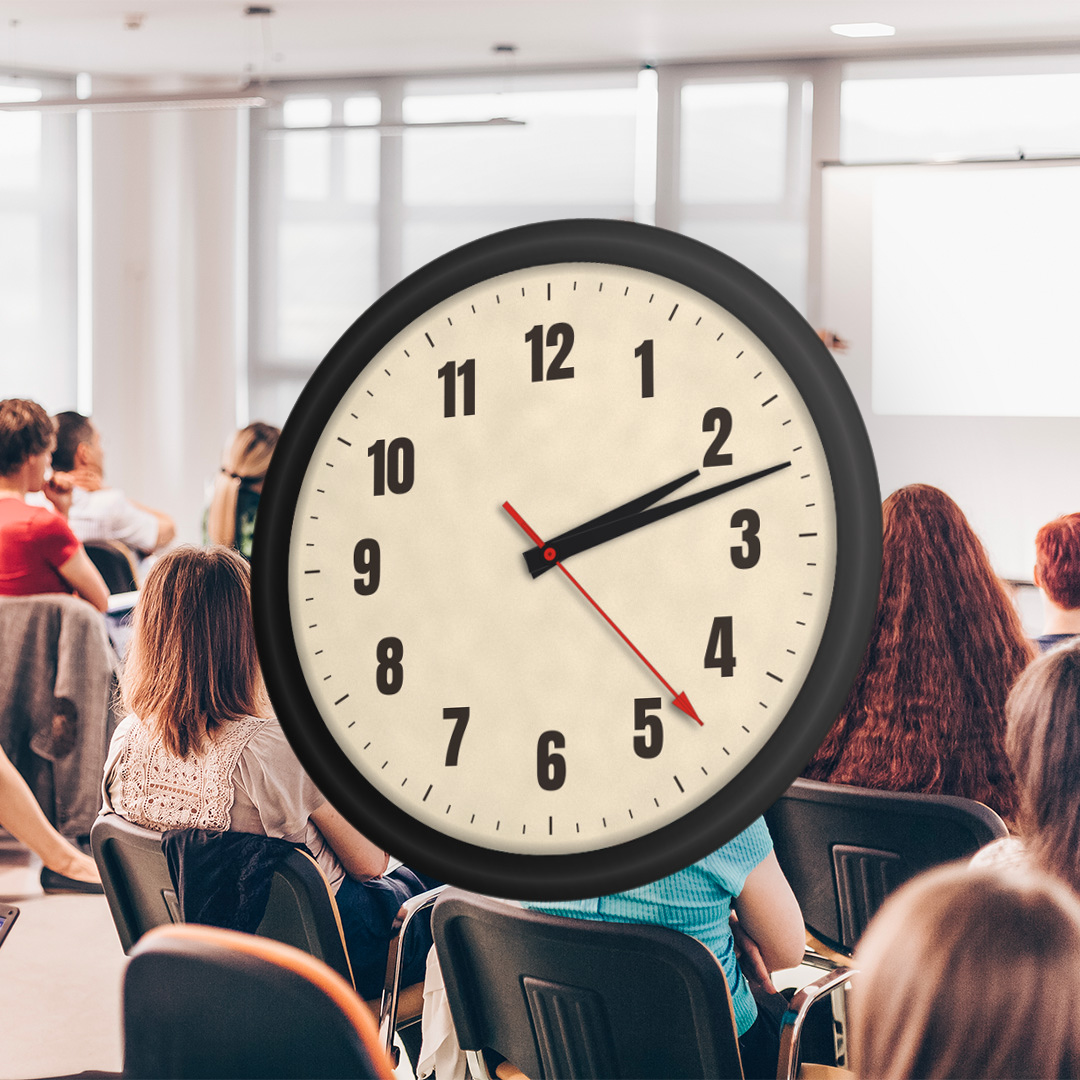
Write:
2,12,23
